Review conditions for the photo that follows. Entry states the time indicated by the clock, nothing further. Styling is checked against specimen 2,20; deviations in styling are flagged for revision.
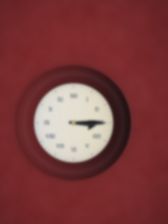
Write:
3,15
